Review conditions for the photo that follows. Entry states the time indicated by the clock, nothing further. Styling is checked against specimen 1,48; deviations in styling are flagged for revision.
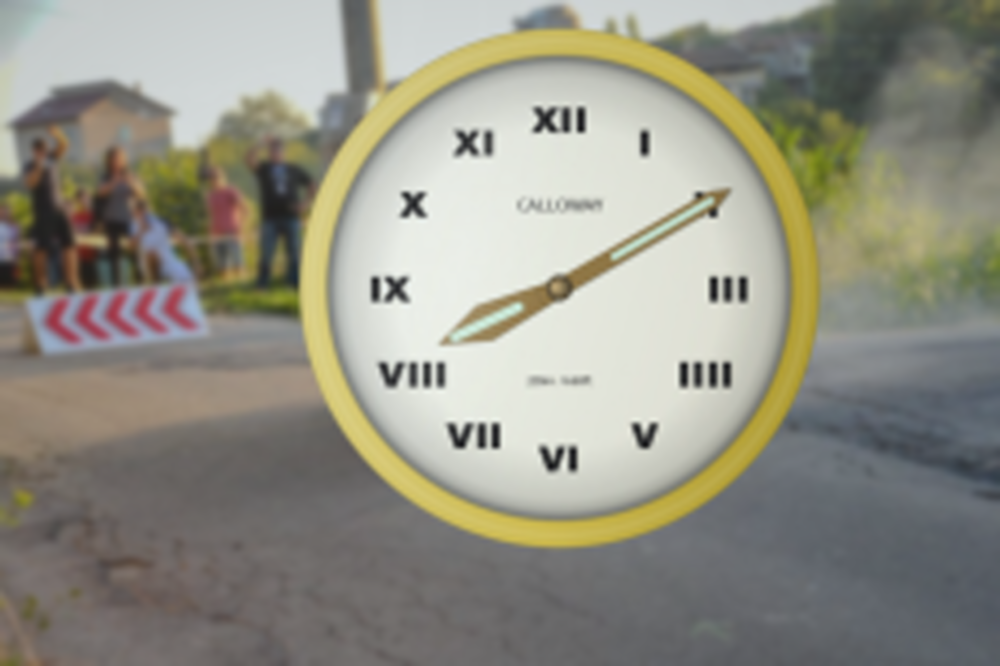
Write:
8,10
